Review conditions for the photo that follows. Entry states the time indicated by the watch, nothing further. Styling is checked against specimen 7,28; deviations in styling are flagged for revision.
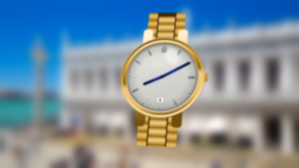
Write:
8,10
